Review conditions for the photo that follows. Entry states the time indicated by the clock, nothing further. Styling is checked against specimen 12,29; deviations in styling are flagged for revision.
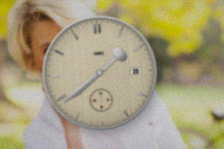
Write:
1,39
